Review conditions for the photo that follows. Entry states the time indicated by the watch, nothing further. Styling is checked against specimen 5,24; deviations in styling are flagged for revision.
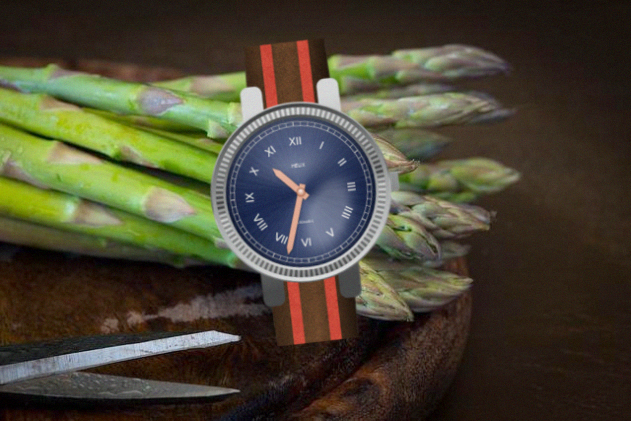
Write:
10,33
